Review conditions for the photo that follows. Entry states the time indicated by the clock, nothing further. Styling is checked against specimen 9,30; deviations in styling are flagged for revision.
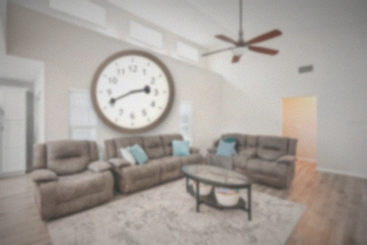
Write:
2,41
